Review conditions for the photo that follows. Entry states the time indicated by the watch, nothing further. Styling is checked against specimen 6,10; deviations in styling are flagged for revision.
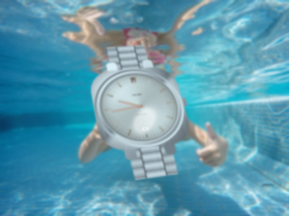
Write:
9,44
